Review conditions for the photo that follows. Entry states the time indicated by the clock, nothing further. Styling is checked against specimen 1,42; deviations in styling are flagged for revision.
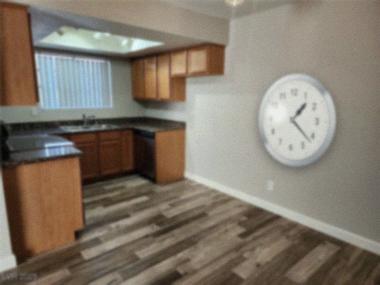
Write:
1,22
